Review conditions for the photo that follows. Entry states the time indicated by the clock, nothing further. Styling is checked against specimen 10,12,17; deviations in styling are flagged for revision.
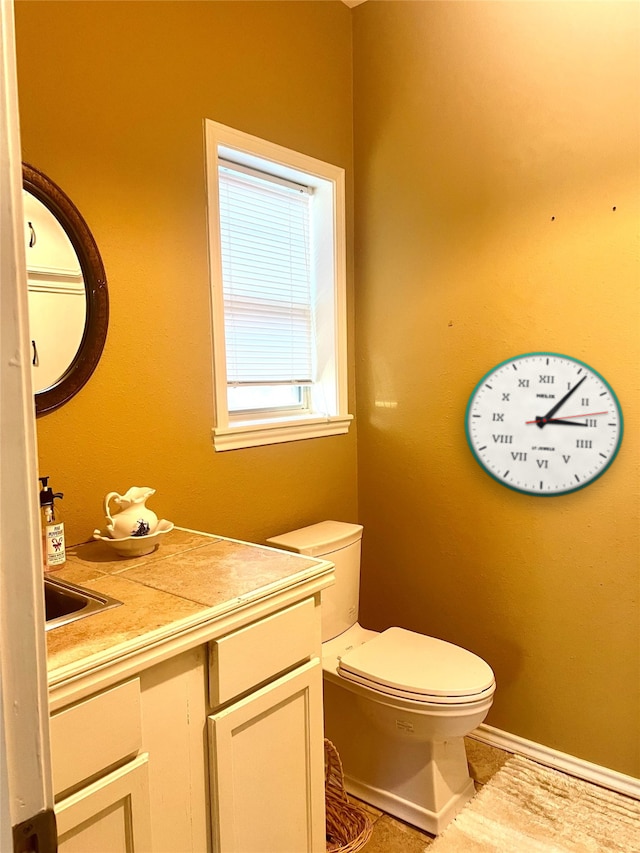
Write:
3,06,13
